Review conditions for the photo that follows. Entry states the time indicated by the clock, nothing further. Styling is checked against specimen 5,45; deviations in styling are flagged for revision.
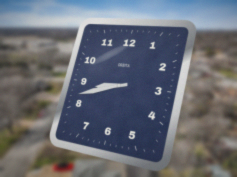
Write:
8,42
